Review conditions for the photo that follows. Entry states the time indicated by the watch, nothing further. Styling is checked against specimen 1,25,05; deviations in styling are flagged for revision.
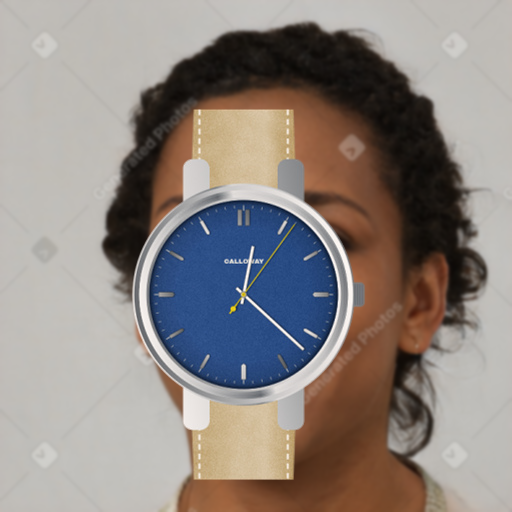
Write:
12,22,06
